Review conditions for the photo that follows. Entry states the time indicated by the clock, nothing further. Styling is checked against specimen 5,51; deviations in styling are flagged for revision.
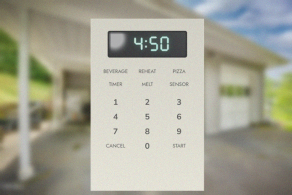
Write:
4,50
